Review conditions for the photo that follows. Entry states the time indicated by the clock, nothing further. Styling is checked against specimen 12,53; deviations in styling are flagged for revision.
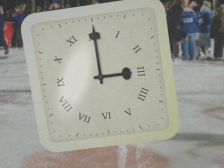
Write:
3,00
